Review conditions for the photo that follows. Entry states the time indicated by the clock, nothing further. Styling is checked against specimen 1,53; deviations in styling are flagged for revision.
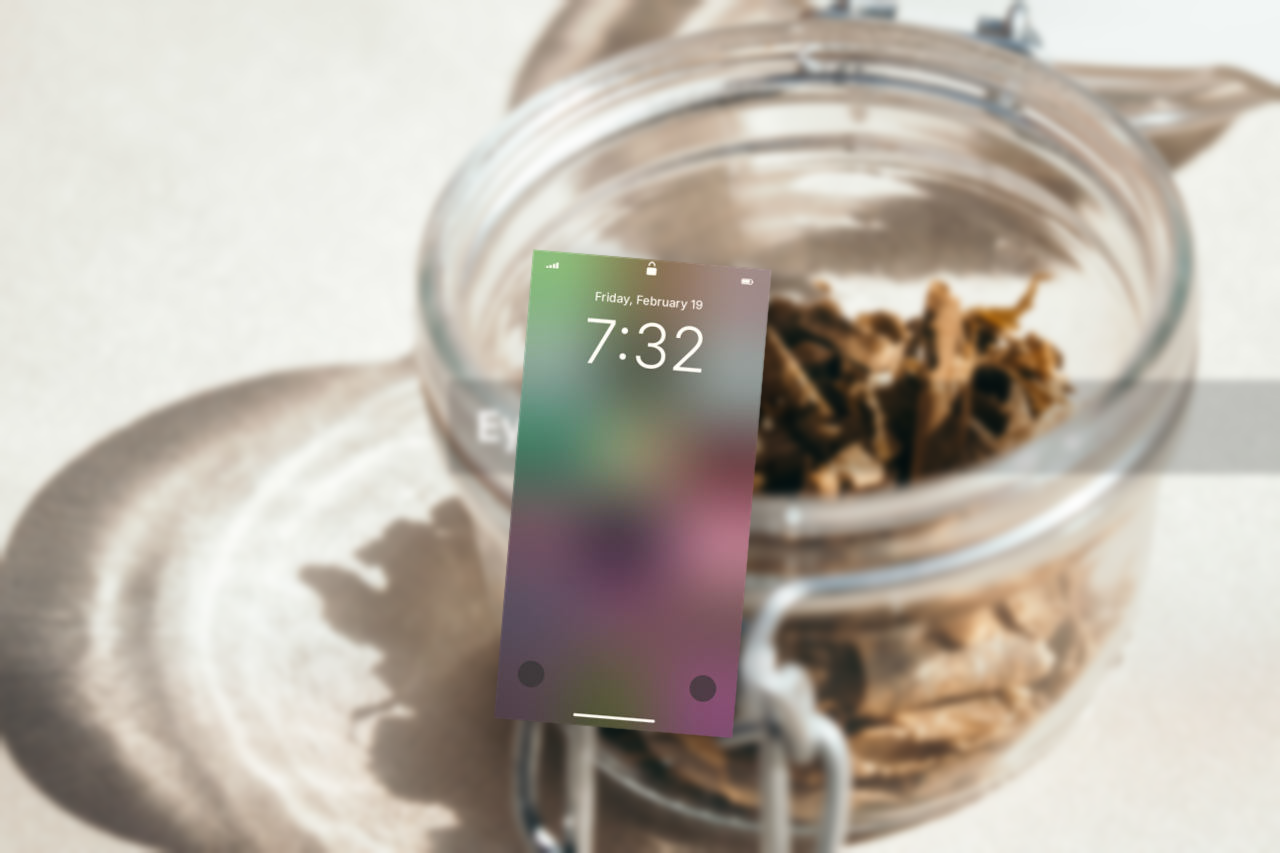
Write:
7,32
